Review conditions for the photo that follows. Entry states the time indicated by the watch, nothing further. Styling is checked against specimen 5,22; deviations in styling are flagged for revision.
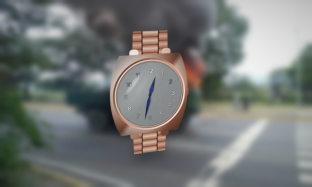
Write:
12,32
